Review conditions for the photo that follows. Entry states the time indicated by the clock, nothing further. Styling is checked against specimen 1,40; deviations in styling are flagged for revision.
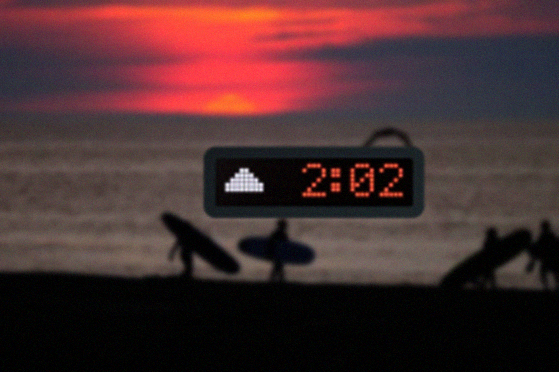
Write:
2,02
